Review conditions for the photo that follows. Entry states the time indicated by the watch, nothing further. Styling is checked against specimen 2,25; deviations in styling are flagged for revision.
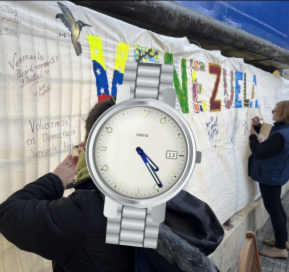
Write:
4,24
